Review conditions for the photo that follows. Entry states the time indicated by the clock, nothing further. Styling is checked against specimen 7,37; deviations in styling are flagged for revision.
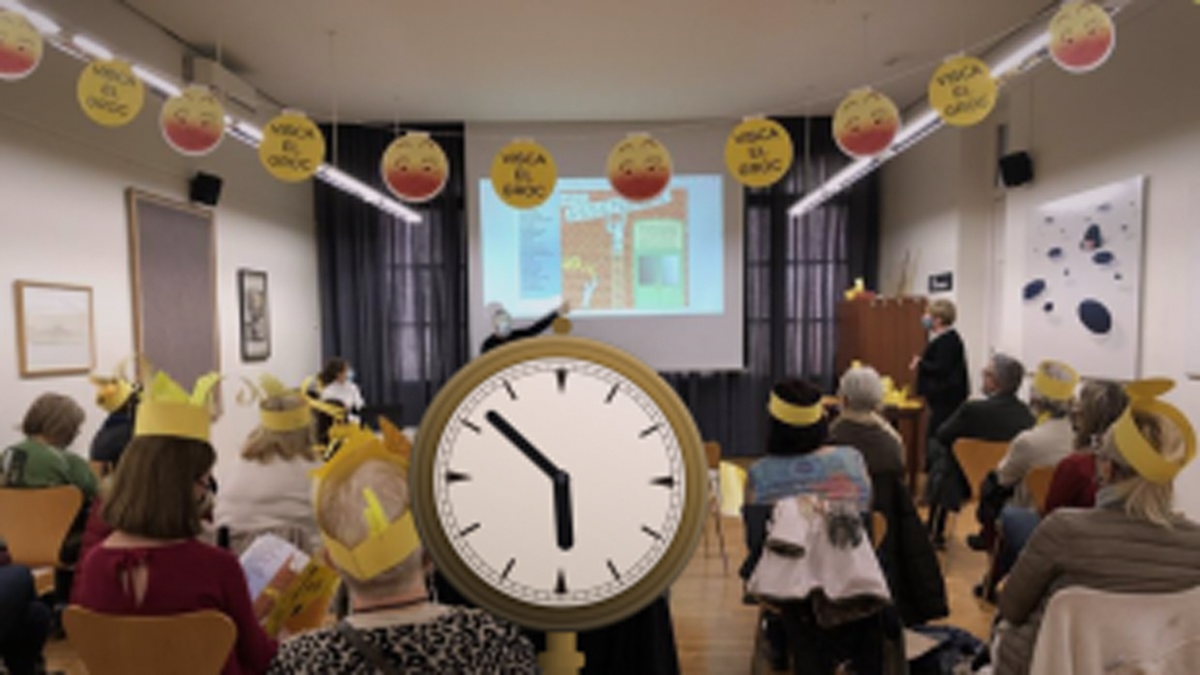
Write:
5,52
